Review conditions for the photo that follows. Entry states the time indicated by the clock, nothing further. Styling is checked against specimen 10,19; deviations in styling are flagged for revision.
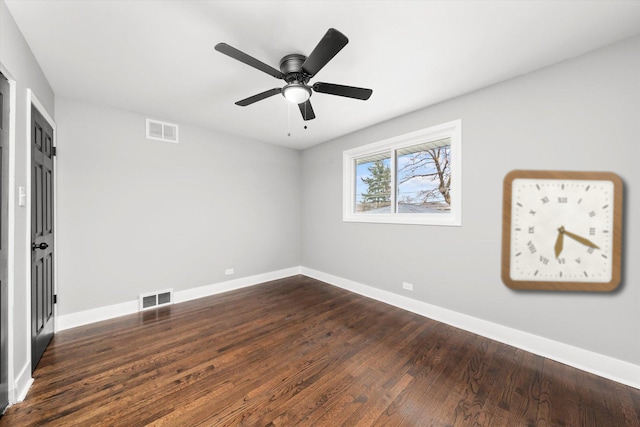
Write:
6,19
